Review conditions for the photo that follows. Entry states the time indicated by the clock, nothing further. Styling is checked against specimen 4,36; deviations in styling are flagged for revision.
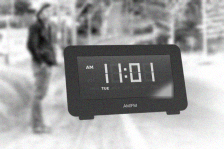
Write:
11,01
